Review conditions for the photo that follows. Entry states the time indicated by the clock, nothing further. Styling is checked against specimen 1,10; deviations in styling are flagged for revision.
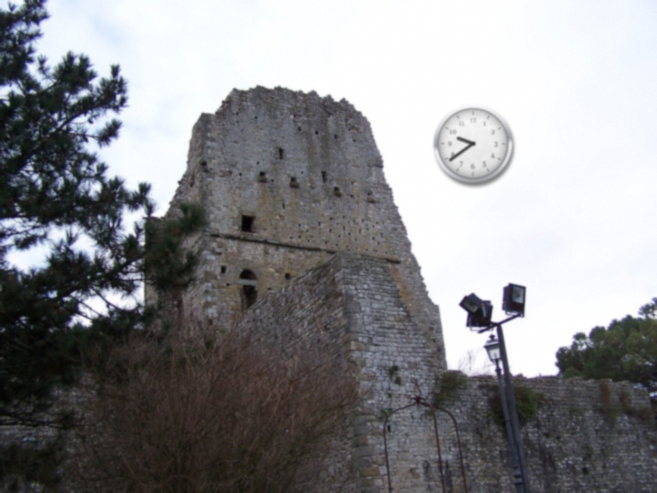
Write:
9,39
